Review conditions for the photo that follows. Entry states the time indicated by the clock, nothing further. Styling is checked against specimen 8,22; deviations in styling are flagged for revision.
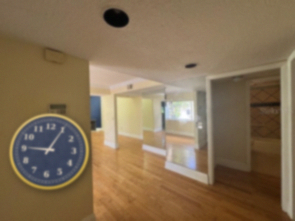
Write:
9,05
